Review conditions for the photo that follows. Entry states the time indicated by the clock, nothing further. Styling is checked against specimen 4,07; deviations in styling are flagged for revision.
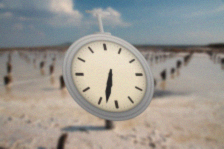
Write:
6,33
